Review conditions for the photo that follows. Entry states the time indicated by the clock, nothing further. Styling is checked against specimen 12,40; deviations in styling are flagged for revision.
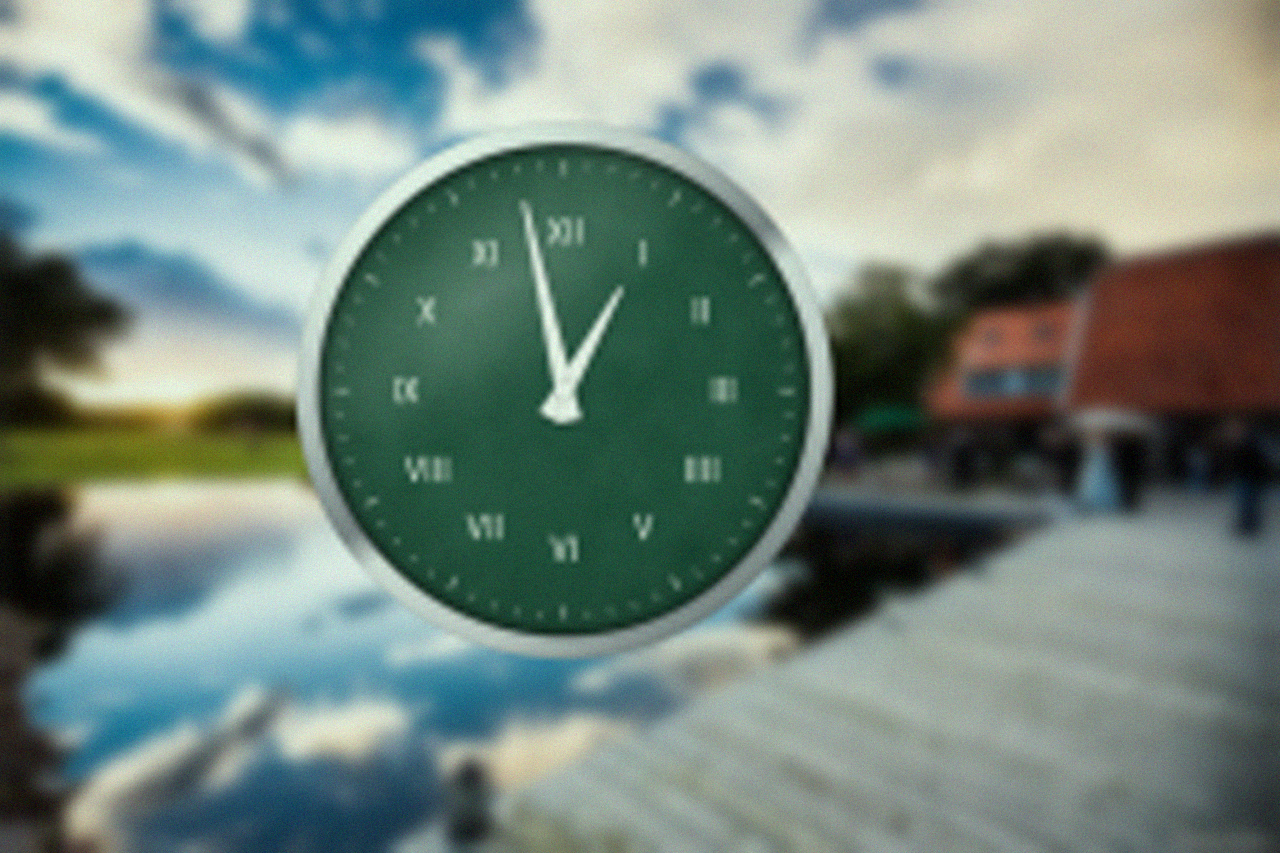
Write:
12,58
